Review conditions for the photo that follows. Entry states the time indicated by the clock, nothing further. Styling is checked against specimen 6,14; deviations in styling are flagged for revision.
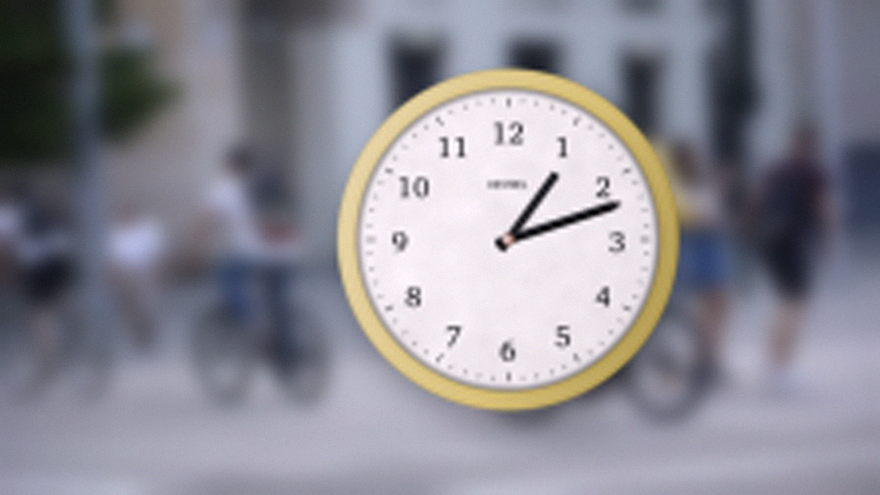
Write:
1,12
